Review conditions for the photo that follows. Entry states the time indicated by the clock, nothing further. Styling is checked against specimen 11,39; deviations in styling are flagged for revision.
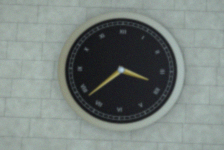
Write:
3,38
